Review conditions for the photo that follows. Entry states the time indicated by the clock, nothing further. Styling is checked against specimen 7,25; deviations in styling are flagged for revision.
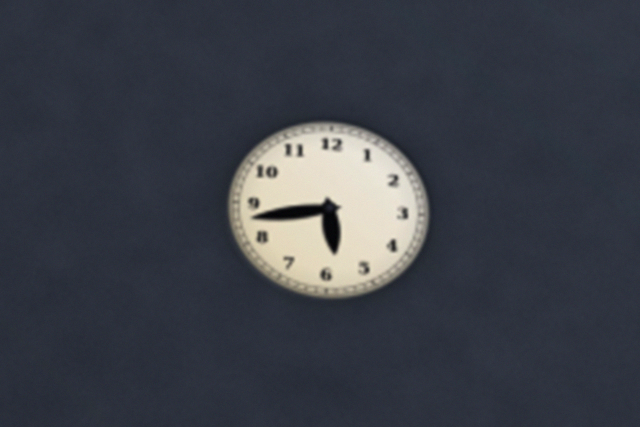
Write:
5,43
